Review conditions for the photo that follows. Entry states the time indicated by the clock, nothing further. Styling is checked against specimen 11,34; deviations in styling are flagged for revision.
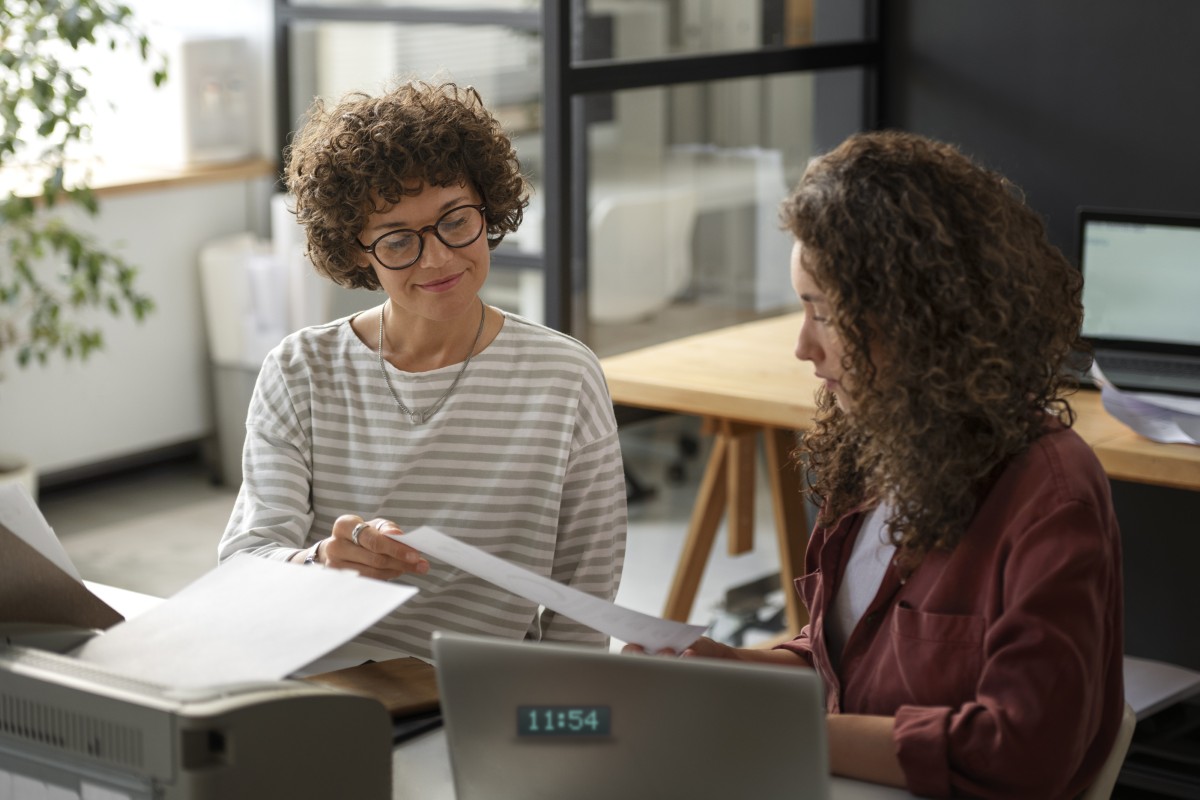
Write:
11,54
